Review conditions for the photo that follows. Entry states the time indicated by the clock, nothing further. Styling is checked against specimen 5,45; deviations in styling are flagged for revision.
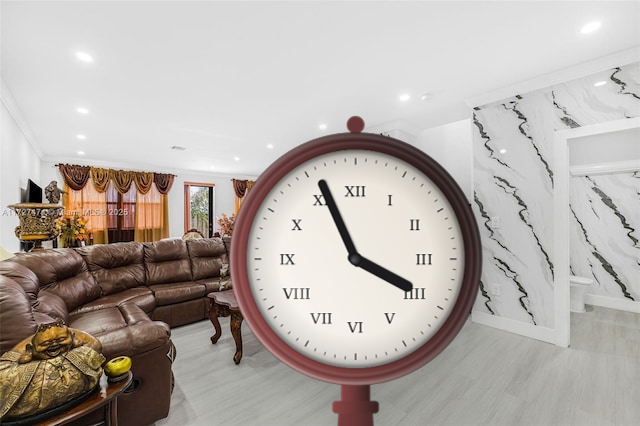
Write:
3,56
